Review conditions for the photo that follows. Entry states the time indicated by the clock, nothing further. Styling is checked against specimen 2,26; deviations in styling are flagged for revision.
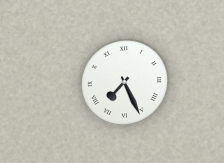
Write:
7,26
